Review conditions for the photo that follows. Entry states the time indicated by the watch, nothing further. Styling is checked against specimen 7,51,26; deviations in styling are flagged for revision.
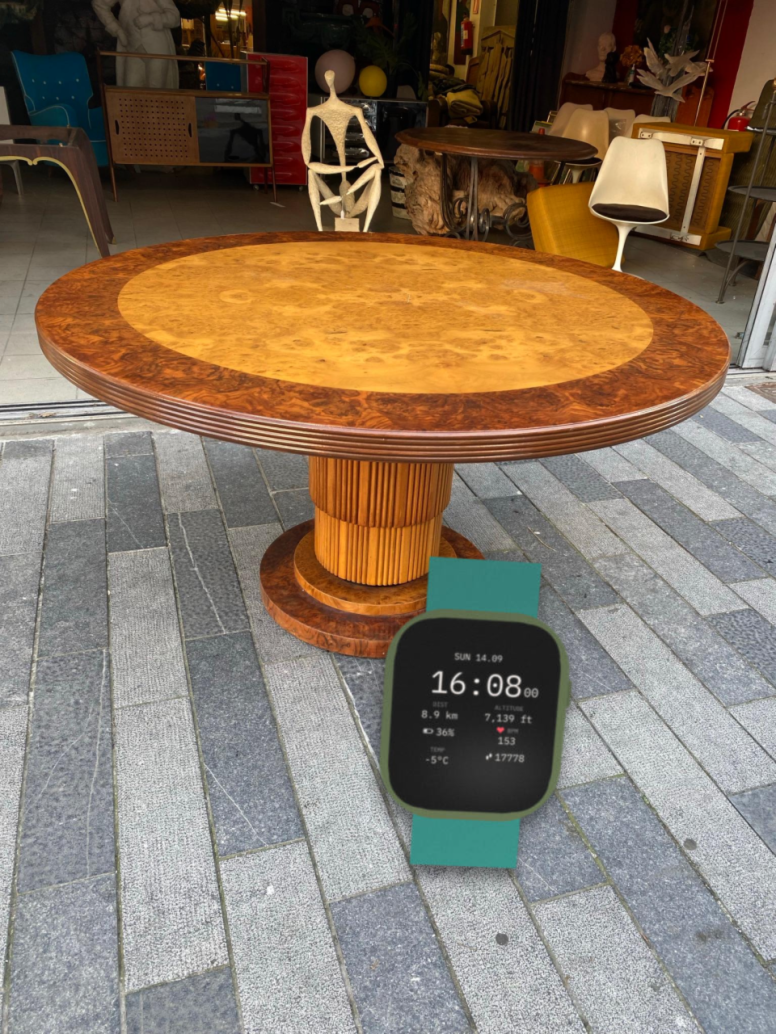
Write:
16,08,00
